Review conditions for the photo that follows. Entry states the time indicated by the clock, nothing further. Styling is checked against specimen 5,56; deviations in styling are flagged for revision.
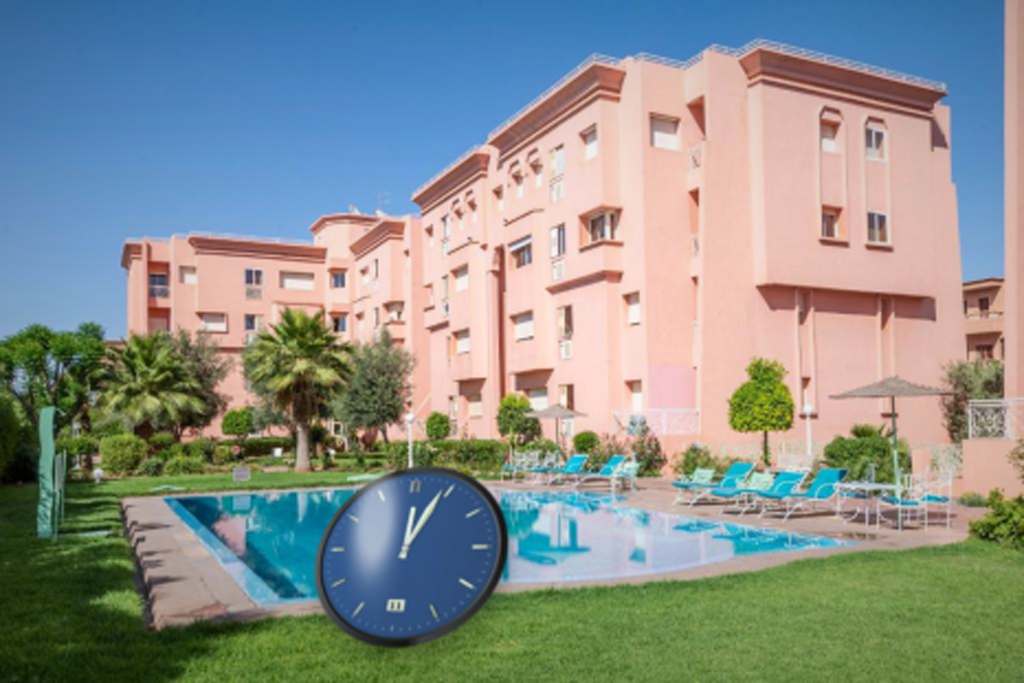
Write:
12,04
